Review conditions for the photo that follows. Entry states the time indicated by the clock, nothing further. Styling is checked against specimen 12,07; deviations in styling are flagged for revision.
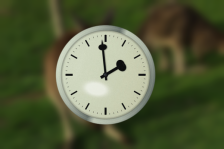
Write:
1,59
